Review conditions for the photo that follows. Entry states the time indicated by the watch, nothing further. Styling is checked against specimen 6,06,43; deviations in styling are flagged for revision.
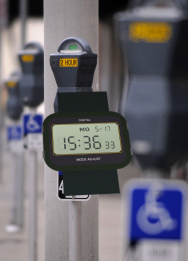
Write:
15,36,33
